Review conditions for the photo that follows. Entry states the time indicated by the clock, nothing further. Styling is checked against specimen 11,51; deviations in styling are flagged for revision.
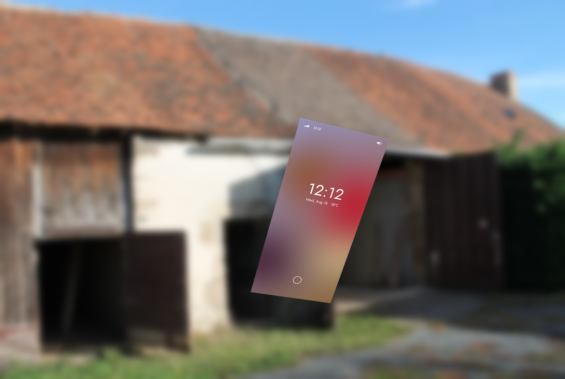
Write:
12,12
